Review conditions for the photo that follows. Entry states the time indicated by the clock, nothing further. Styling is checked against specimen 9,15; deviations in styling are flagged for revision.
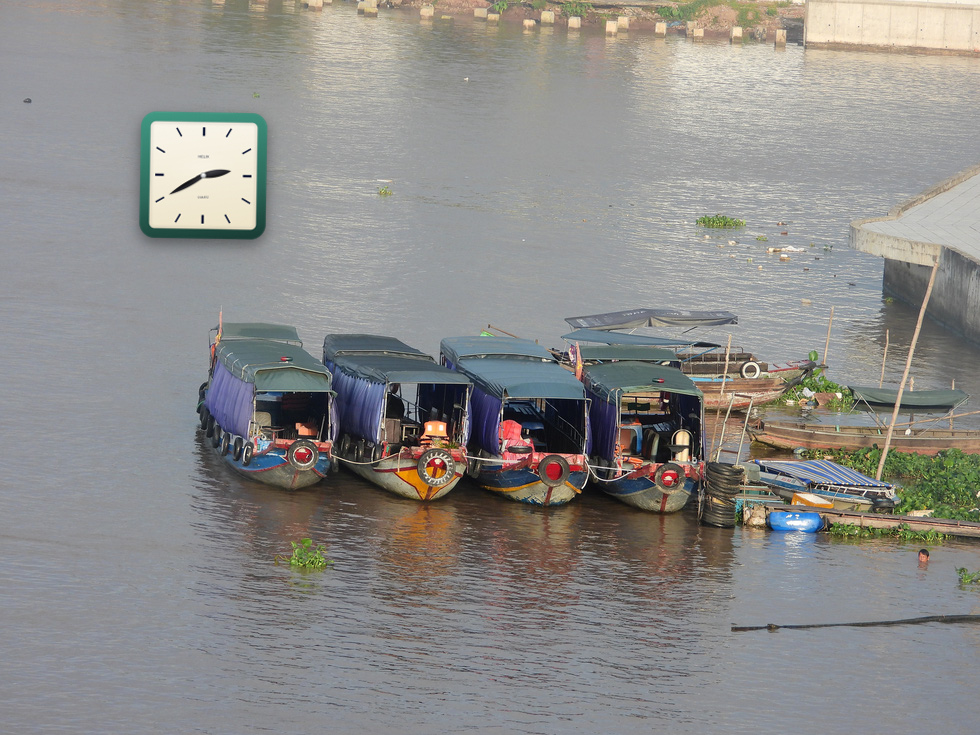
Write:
2,40
